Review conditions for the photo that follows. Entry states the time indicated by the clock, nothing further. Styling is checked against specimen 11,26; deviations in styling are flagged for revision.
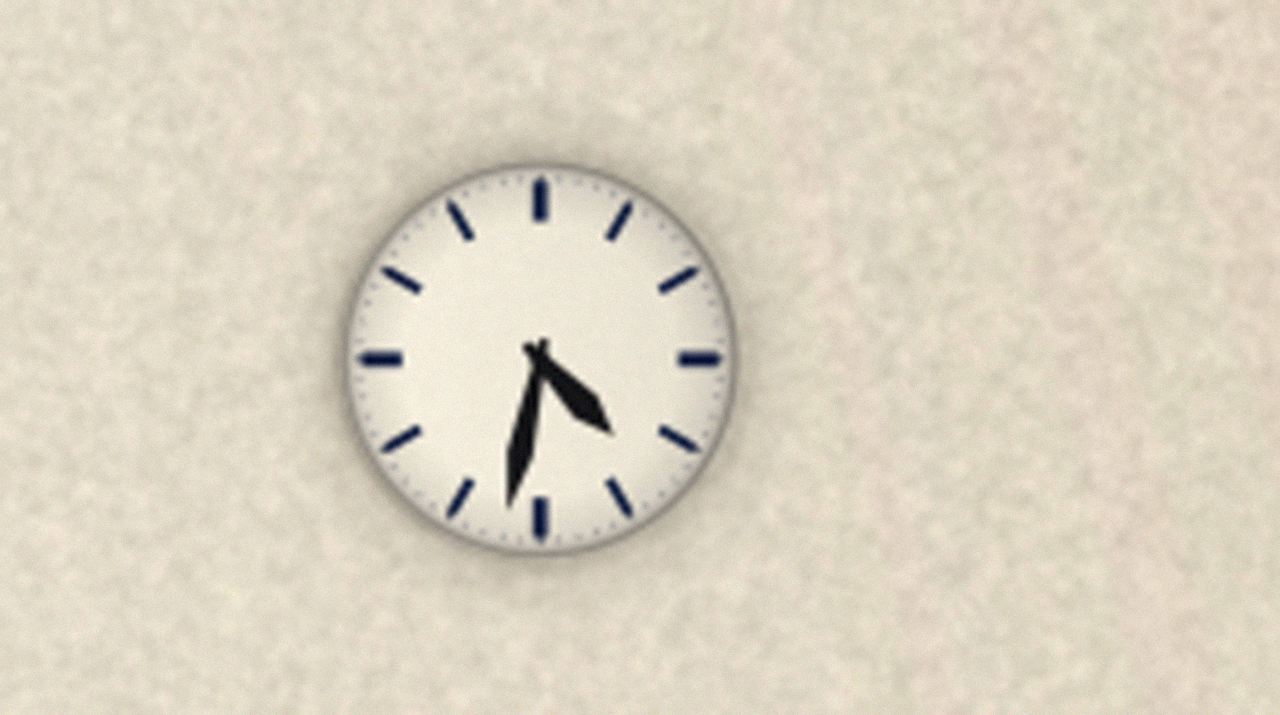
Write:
4,32
